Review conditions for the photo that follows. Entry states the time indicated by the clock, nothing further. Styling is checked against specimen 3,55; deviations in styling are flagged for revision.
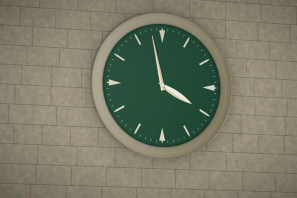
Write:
3,58
